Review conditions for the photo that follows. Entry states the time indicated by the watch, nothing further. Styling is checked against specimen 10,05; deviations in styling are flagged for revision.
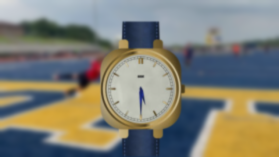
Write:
5,30
